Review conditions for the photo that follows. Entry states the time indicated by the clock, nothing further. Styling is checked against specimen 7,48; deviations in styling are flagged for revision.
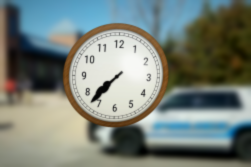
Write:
7,37
